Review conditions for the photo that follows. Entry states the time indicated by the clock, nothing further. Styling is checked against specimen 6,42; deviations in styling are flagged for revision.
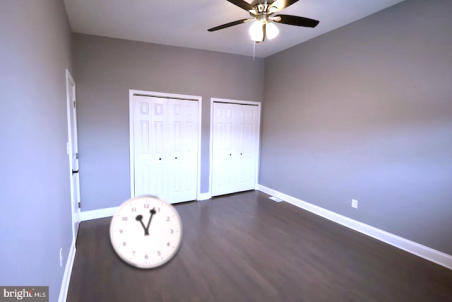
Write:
11,03
